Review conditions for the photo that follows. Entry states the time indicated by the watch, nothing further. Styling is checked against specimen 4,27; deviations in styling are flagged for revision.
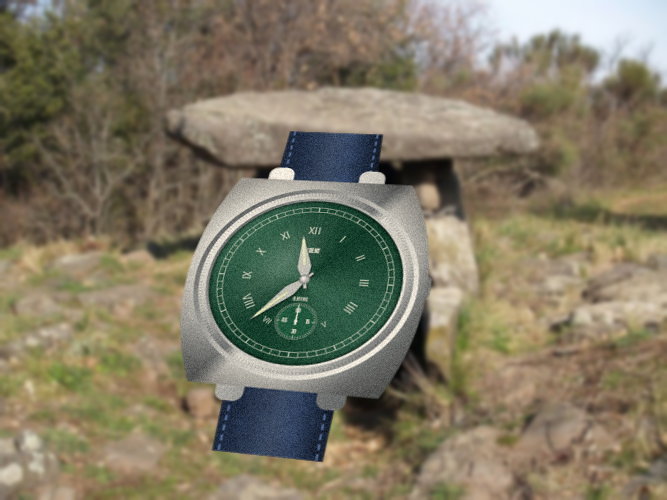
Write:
11,37
